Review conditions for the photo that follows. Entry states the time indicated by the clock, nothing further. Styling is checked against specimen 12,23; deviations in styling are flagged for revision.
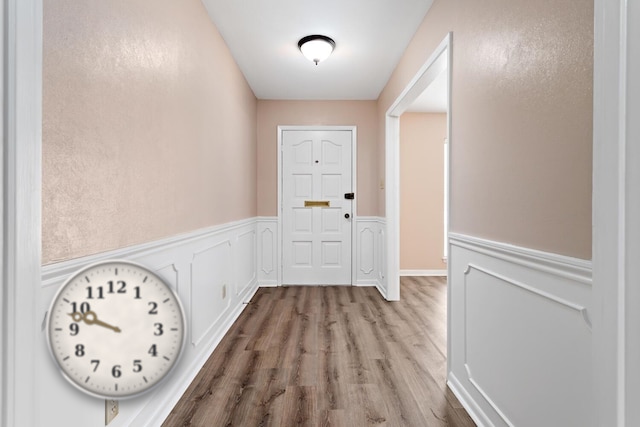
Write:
9,48
